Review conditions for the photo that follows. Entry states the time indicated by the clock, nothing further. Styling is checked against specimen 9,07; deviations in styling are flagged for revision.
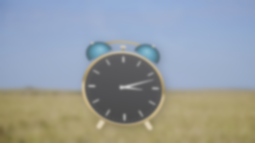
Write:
3,12
